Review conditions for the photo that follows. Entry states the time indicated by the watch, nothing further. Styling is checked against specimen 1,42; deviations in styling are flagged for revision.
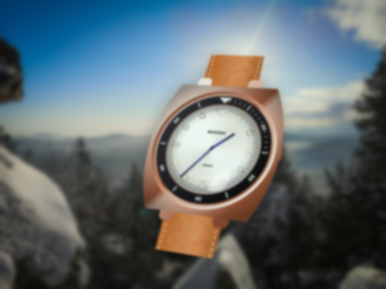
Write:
1,36
